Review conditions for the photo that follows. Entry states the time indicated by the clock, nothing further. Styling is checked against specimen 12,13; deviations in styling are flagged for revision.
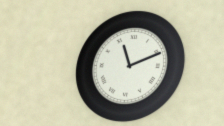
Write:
11,11
